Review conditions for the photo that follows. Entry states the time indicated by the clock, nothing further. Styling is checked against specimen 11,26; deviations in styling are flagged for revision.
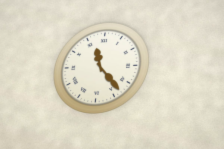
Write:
11,23
